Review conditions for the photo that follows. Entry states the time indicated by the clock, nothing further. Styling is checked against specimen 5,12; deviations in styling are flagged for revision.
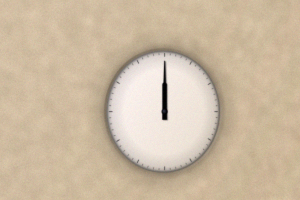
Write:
12,00
